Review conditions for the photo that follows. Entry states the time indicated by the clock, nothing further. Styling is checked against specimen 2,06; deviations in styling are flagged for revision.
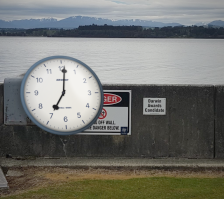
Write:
7,01
